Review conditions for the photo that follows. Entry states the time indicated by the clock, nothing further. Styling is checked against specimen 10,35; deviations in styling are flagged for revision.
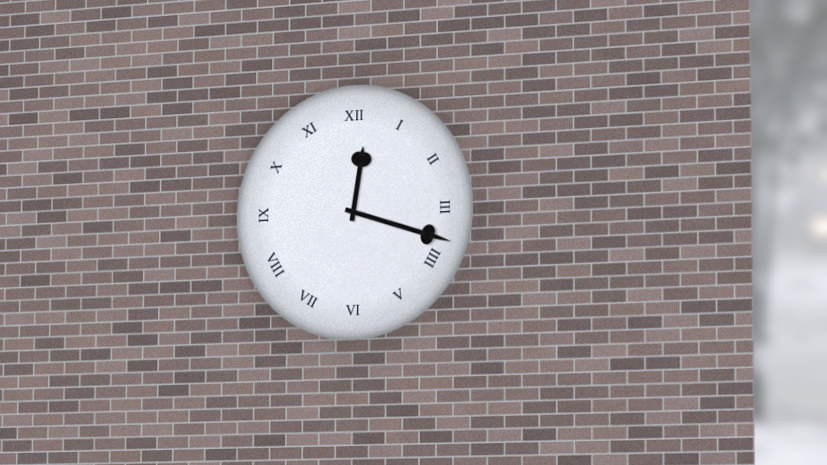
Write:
12,18
